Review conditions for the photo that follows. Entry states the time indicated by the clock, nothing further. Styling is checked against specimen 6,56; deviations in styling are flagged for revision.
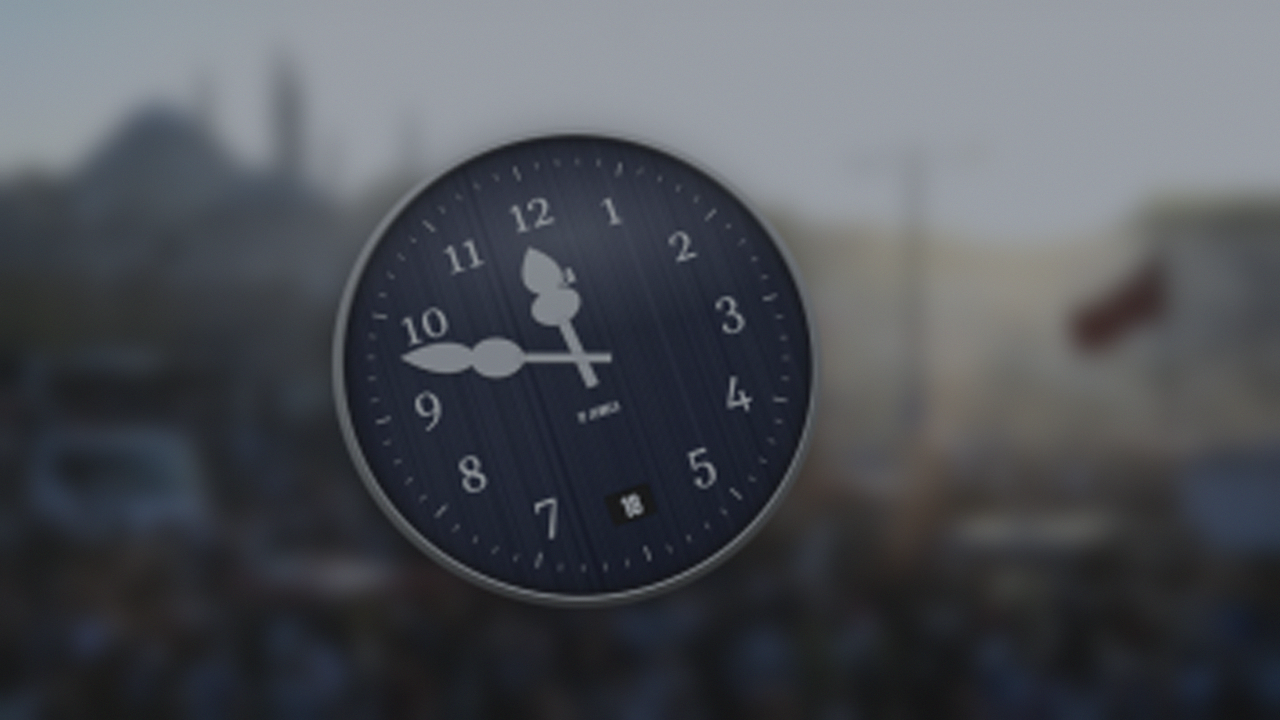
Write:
11,48
